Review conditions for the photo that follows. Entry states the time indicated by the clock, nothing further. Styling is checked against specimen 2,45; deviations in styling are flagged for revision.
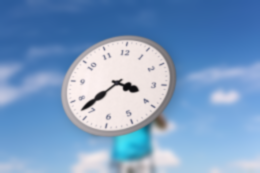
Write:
3,37
